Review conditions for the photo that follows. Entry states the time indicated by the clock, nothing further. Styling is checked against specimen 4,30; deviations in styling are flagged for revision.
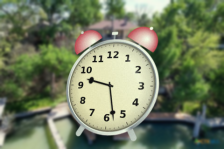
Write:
9,28
